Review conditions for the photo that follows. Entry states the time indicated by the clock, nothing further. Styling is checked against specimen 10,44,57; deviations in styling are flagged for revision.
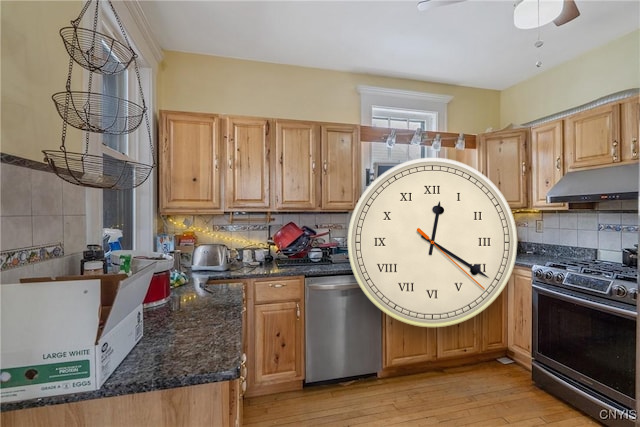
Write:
12,20,22
